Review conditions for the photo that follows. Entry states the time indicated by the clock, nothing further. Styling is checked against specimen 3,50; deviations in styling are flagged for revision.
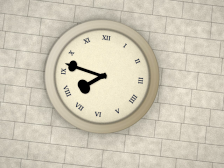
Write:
7,47
